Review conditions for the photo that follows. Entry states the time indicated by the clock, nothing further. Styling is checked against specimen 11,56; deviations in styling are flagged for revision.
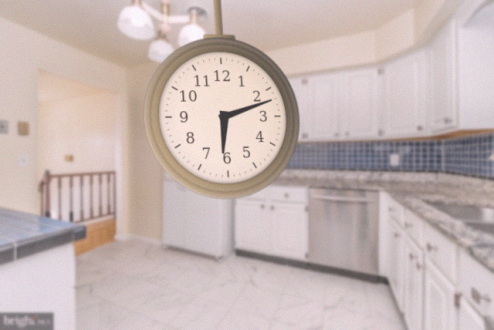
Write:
6,12
